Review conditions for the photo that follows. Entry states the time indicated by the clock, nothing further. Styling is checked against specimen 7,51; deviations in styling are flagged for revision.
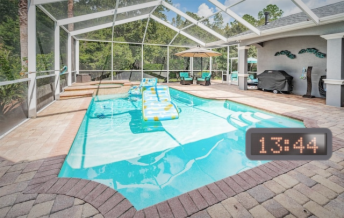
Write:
13,44
